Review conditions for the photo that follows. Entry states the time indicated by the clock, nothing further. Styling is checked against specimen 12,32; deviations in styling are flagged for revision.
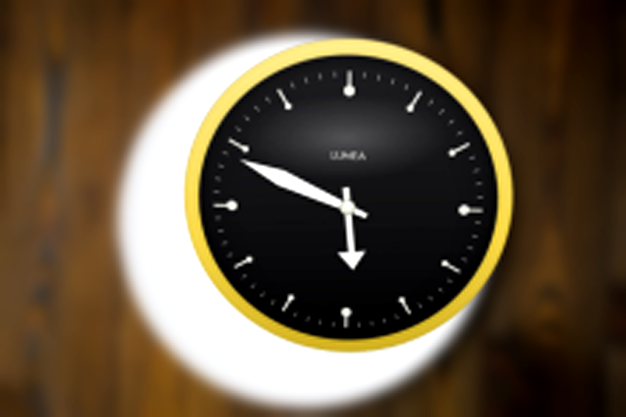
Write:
5,49
